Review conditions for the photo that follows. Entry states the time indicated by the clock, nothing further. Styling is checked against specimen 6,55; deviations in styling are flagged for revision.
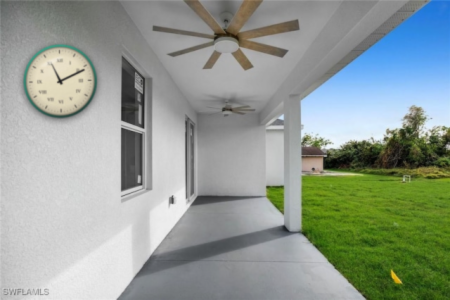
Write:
11,11
